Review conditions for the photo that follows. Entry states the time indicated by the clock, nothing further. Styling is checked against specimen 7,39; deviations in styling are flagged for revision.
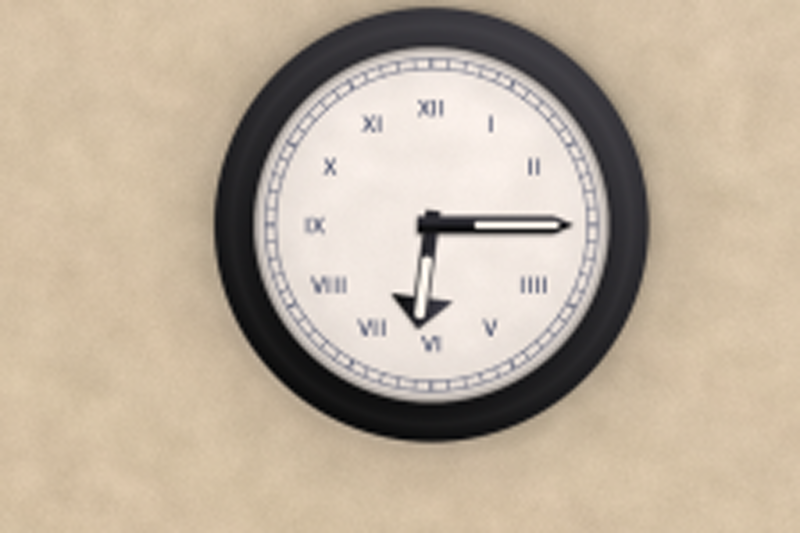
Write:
6,15
